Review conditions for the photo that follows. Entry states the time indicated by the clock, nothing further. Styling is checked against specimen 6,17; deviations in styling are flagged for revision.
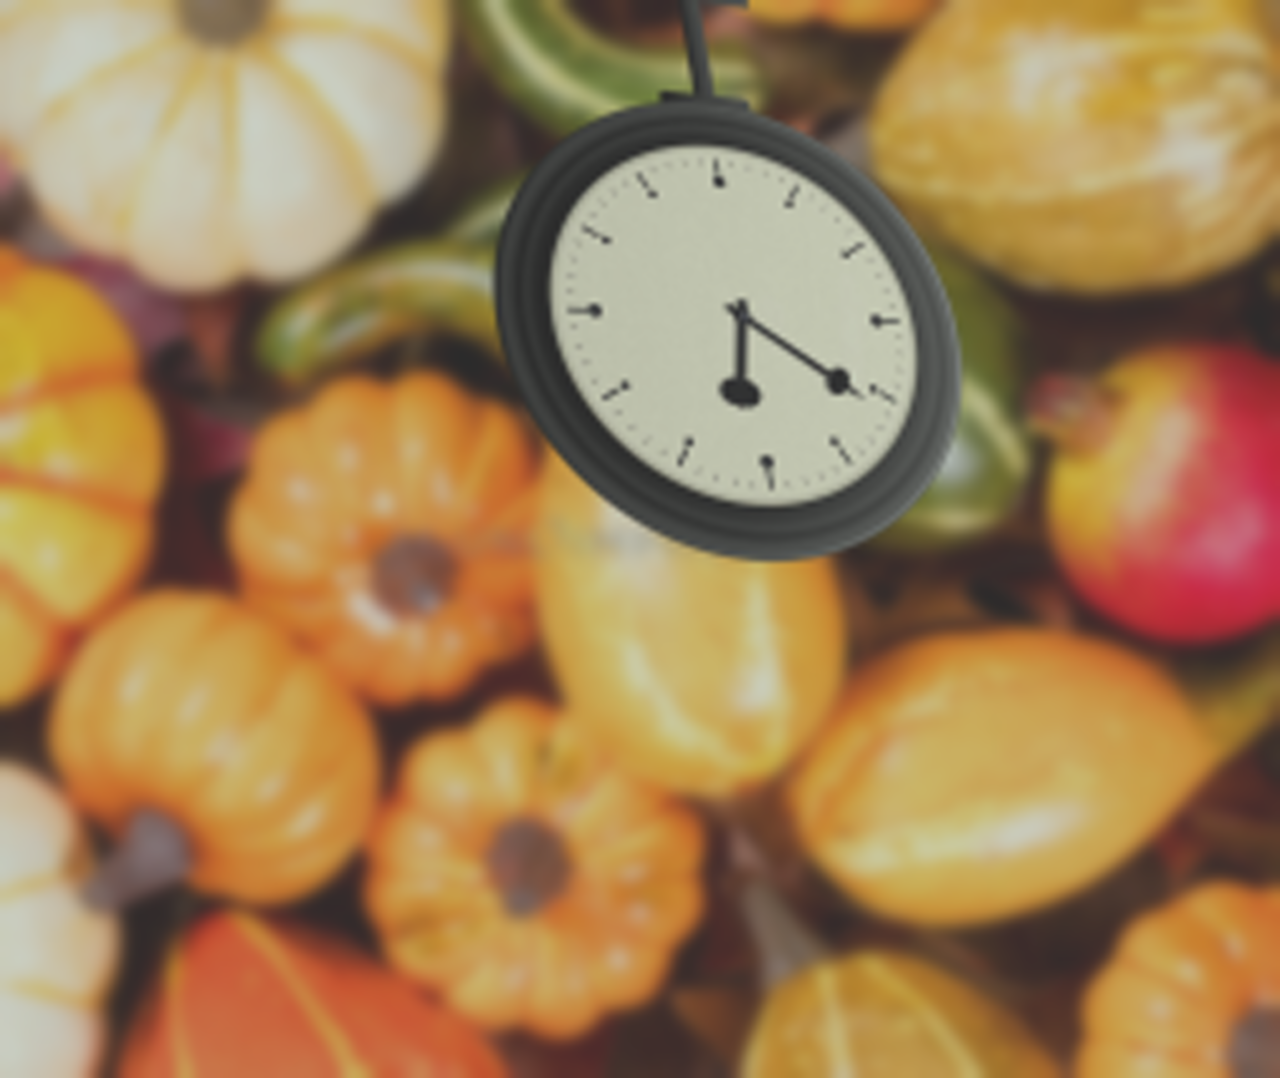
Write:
6,21
